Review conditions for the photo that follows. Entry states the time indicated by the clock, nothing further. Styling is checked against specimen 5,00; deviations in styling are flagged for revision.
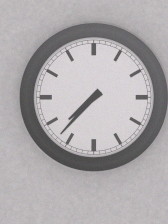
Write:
7,37
